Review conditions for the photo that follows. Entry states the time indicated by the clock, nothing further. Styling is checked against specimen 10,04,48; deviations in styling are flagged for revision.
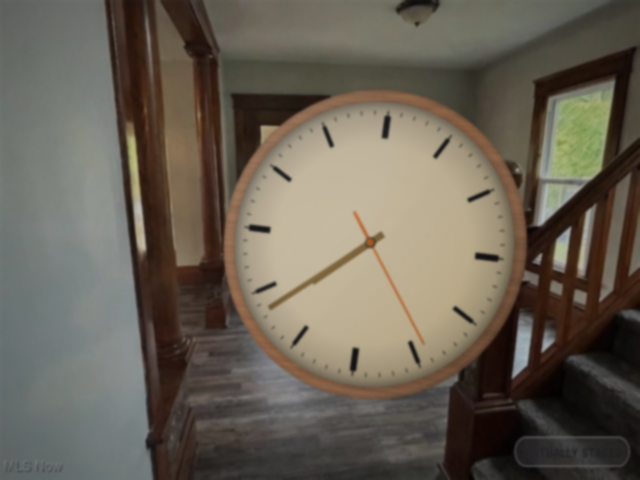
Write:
7,38,24
